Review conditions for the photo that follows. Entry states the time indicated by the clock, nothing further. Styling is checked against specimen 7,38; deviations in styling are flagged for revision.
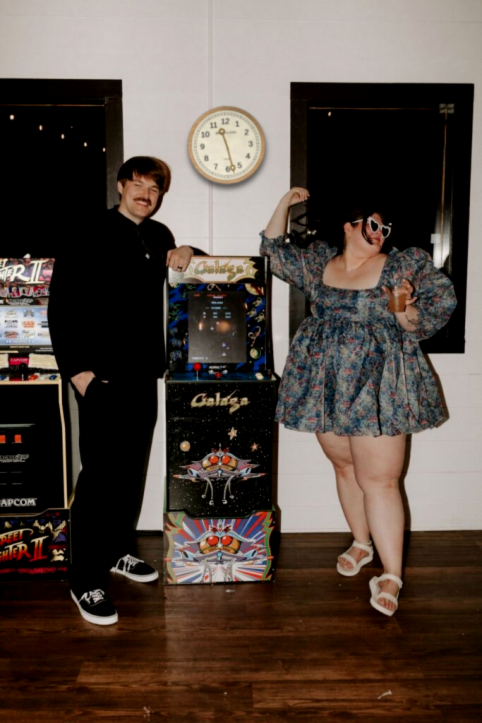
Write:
11,28
